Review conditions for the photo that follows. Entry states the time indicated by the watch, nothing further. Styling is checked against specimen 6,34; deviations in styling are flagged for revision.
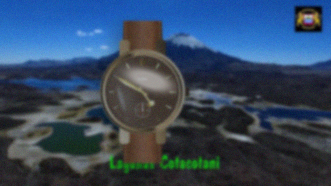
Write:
4,50
